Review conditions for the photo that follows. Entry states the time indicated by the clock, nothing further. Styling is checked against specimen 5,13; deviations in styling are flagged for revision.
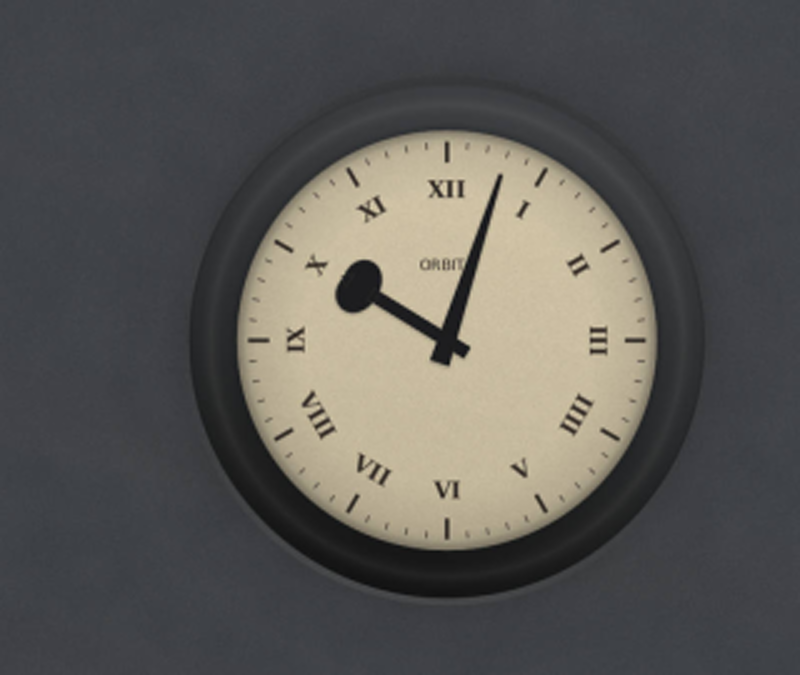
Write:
10,03
